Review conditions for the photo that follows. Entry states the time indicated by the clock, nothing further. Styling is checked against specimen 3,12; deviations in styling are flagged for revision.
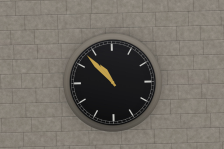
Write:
10,53
